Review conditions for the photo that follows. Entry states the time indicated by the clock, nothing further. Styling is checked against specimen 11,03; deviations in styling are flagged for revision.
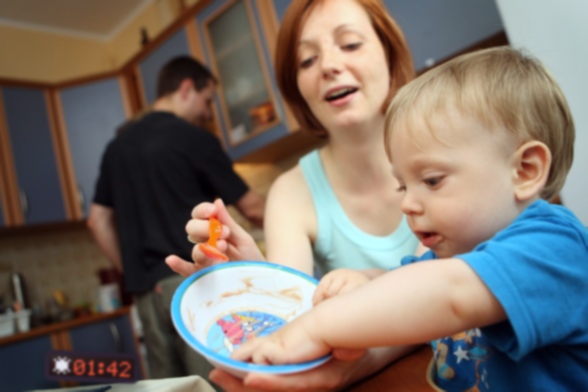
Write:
1,42
